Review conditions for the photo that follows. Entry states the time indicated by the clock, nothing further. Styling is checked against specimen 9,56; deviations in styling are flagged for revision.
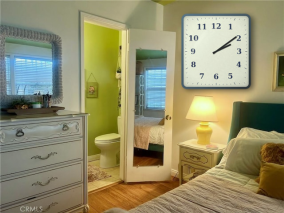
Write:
2,09
